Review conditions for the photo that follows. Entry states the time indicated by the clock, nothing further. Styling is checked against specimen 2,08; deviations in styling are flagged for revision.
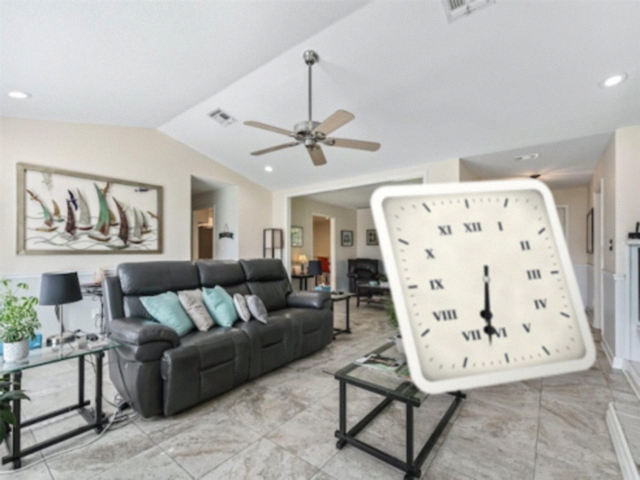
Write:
6,32
